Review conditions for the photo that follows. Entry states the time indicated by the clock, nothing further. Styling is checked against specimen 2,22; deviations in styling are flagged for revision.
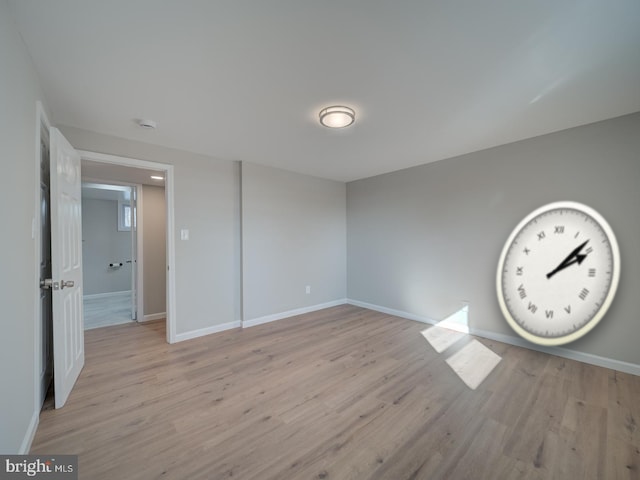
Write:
2,08
